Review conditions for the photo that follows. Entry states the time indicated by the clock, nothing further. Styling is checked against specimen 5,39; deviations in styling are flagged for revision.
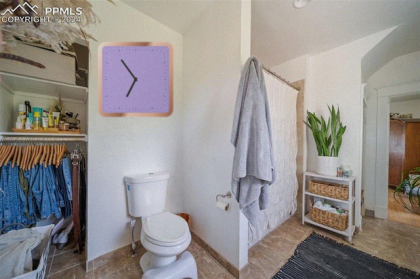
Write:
6,54
